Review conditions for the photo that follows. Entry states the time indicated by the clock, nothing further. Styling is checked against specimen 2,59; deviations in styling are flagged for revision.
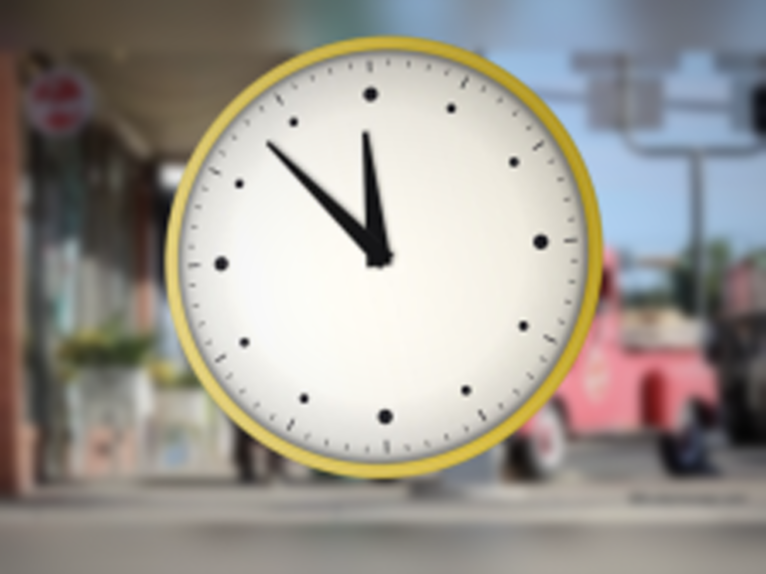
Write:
11,53
